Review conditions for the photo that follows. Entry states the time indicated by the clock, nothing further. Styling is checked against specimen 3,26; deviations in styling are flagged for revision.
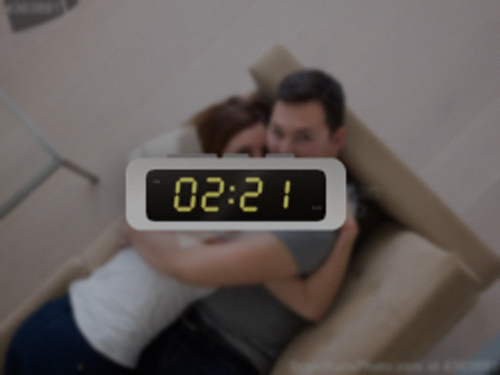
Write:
2,21
